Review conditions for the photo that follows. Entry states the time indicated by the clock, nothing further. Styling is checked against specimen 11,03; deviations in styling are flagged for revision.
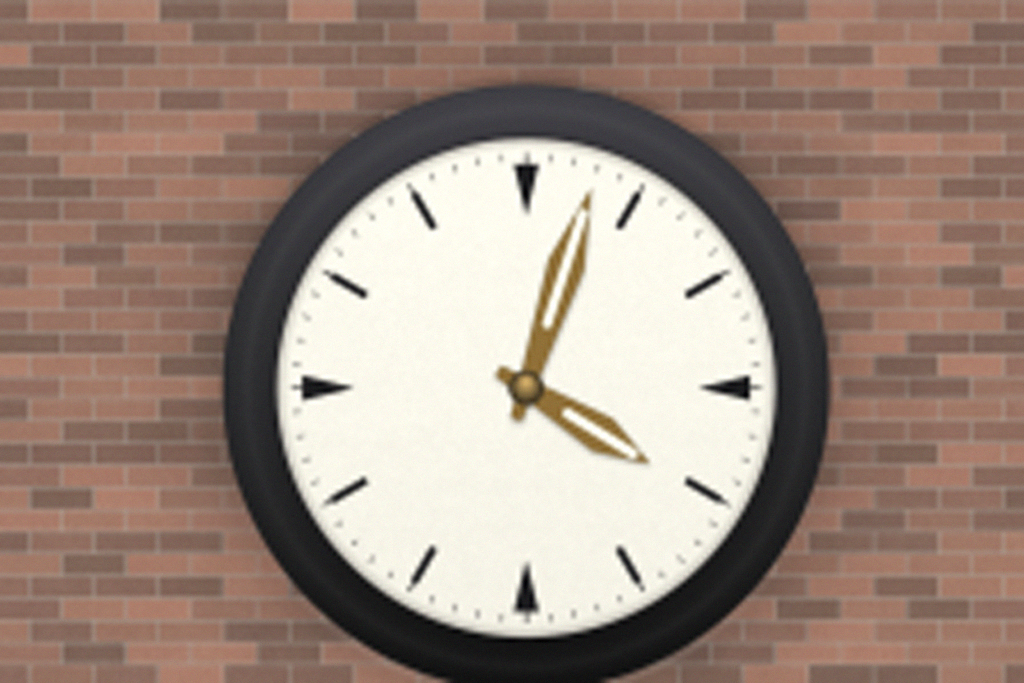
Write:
4,03
